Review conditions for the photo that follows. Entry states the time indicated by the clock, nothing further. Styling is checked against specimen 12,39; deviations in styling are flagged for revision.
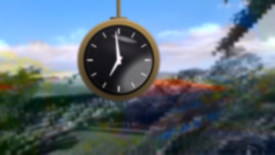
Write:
6,59
